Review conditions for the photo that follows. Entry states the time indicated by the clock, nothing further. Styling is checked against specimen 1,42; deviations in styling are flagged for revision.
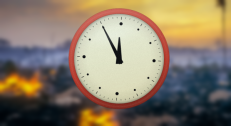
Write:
11,55
